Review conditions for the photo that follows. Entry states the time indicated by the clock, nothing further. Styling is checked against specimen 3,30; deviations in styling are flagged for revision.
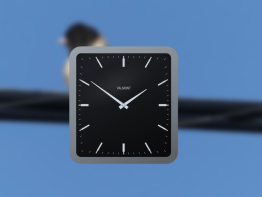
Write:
1,51
